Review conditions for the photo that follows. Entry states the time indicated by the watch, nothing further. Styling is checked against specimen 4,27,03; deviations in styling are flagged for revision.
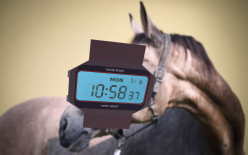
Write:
10,58,37
